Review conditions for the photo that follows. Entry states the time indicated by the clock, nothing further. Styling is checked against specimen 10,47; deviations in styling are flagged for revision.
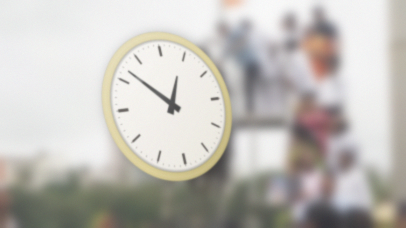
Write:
12,52
